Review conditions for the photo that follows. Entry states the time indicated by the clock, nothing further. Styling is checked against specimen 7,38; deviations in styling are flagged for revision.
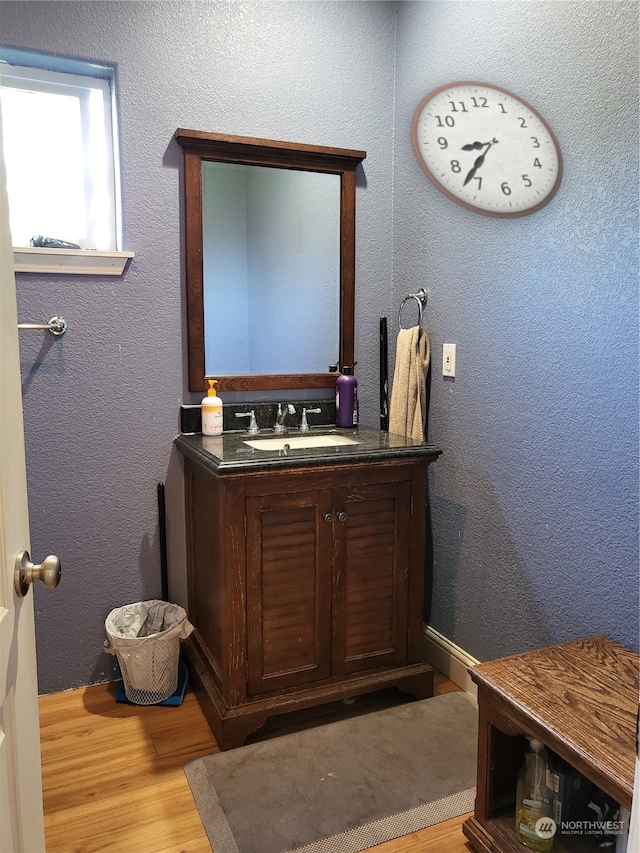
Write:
8,37
